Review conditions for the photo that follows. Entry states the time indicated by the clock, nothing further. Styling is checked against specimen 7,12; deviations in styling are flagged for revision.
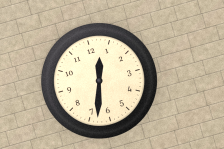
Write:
12,33
